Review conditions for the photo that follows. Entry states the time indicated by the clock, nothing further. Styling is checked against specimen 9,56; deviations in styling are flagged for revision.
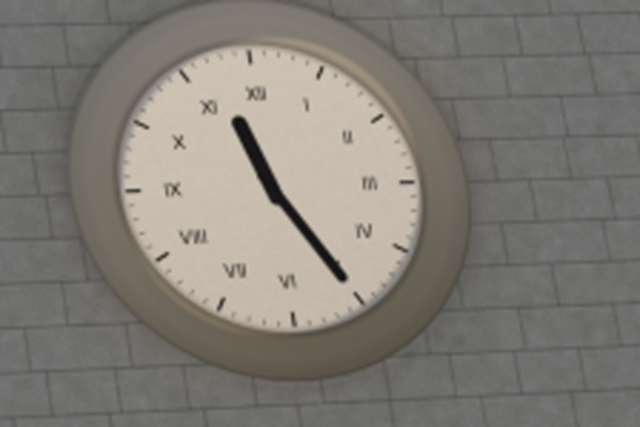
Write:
11,25
